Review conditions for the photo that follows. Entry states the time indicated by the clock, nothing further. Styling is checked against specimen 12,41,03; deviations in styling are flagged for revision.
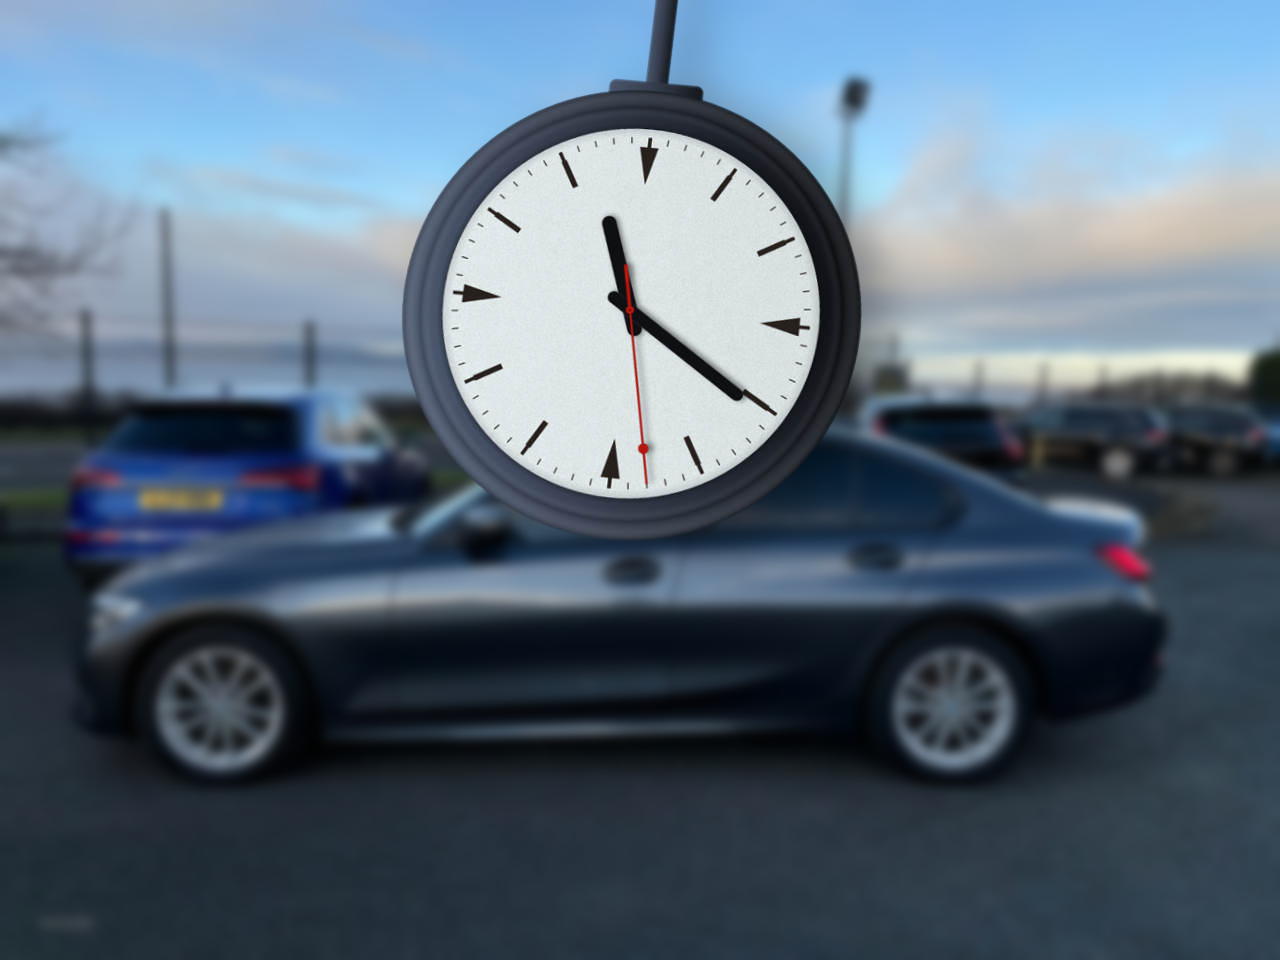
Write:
11,20,28
